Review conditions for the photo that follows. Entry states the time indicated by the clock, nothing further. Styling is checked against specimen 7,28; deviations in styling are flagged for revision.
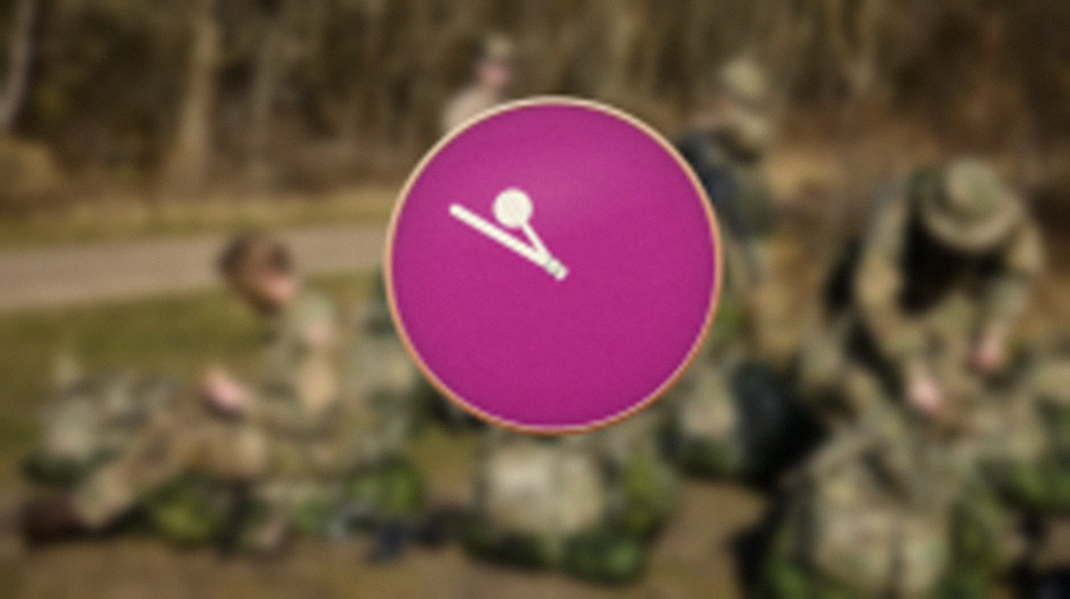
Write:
10,50
